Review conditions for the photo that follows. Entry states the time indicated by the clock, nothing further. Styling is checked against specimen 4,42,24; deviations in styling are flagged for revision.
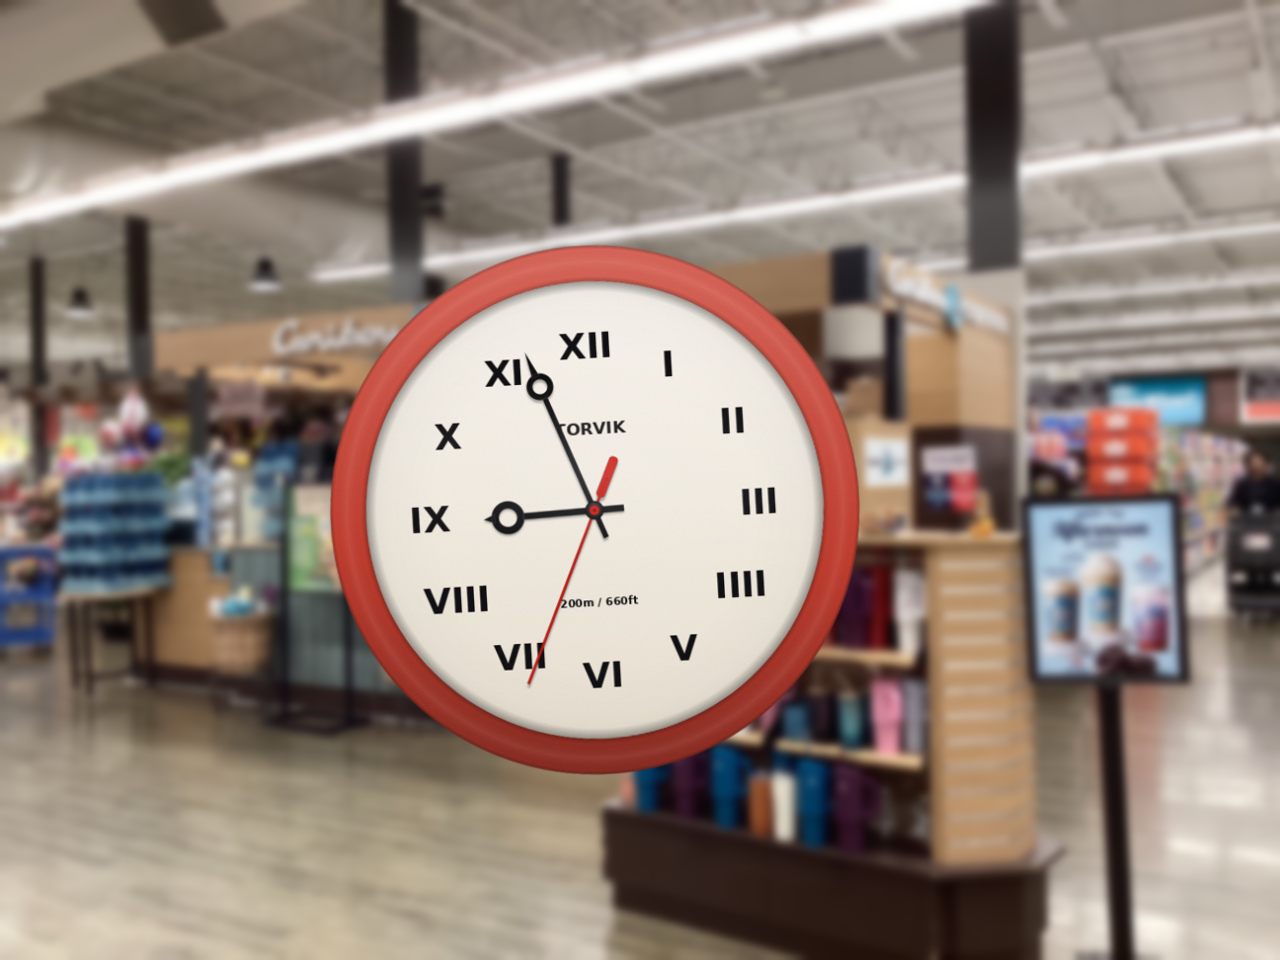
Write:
8,56,34
